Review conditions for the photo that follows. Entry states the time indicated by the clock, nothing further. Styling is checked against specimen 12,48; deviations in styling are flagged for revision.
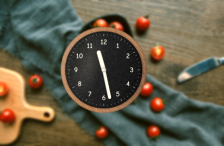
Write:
11,28
